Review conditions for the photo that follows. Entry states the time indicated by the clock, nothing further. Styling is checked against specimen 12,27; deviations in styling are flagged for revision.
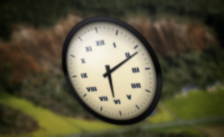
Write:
6,11
